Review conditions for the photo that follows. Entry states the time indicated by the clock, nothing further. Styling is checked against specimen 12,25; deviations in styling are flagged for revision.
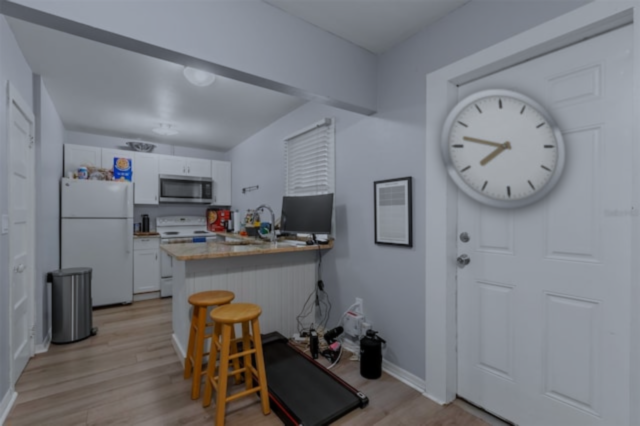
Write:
7,47
